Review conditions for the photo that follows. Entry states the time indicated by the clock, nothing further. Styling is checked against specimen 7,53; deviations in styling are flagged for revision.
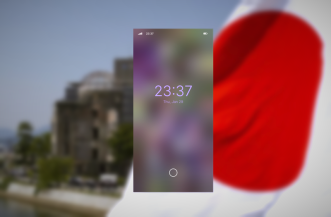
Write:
23,37
